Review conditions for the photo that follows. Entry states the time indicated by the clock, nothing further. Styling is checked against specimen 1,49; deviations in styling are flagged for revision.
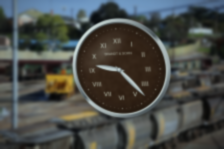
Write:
9,23
